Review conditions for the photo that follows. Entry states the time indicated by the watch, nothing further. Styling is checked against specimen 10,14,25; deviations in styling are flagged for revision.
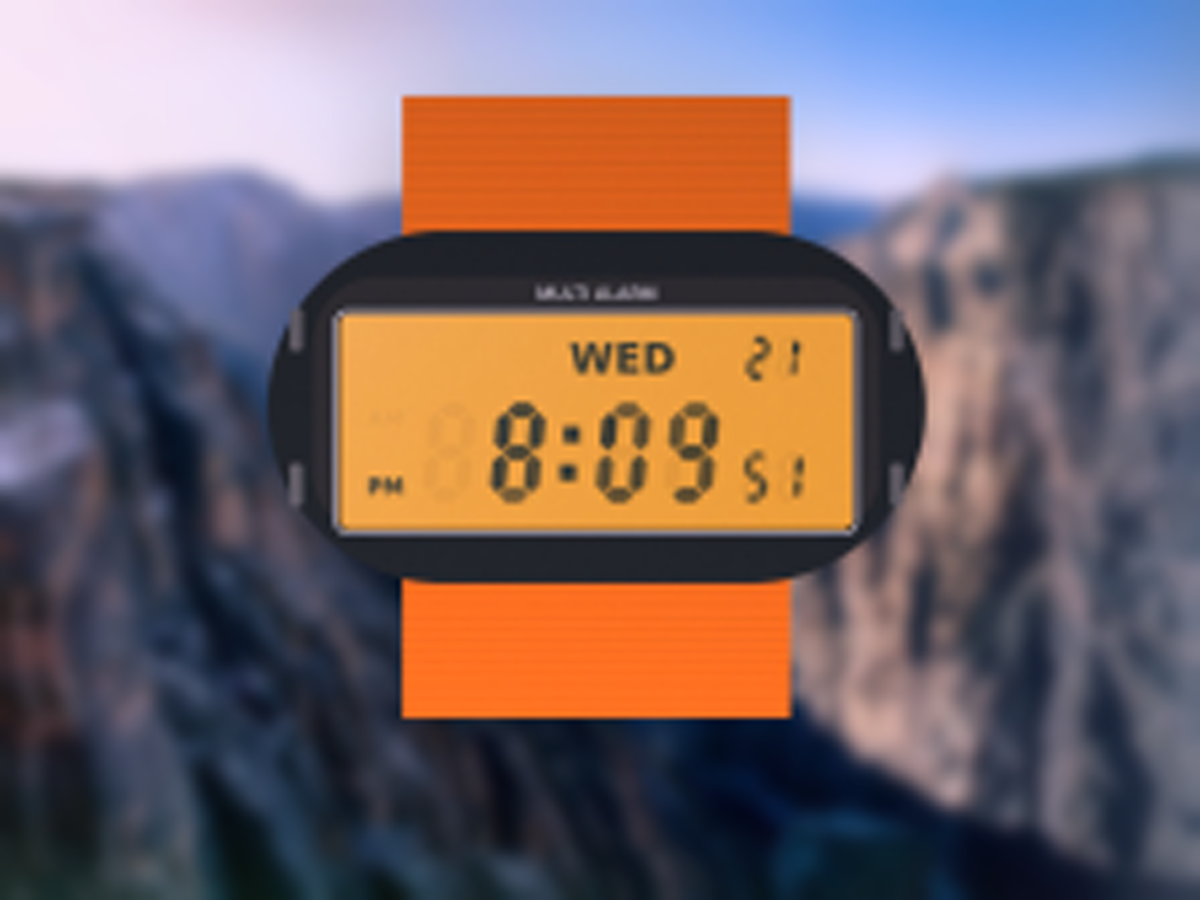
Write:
8,09,51
